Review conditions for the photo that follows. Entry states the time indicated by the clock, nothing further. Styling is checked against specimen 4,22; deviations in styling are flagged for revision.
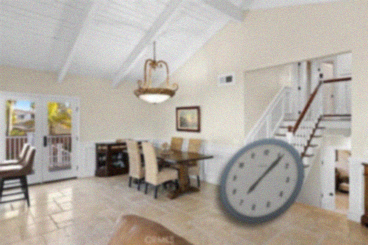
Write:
7,06
